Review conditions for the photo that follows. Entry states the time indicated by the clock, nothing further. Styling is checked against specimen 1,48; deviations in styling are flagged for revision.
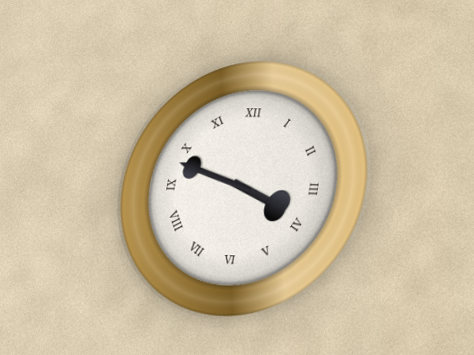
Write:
3,48
